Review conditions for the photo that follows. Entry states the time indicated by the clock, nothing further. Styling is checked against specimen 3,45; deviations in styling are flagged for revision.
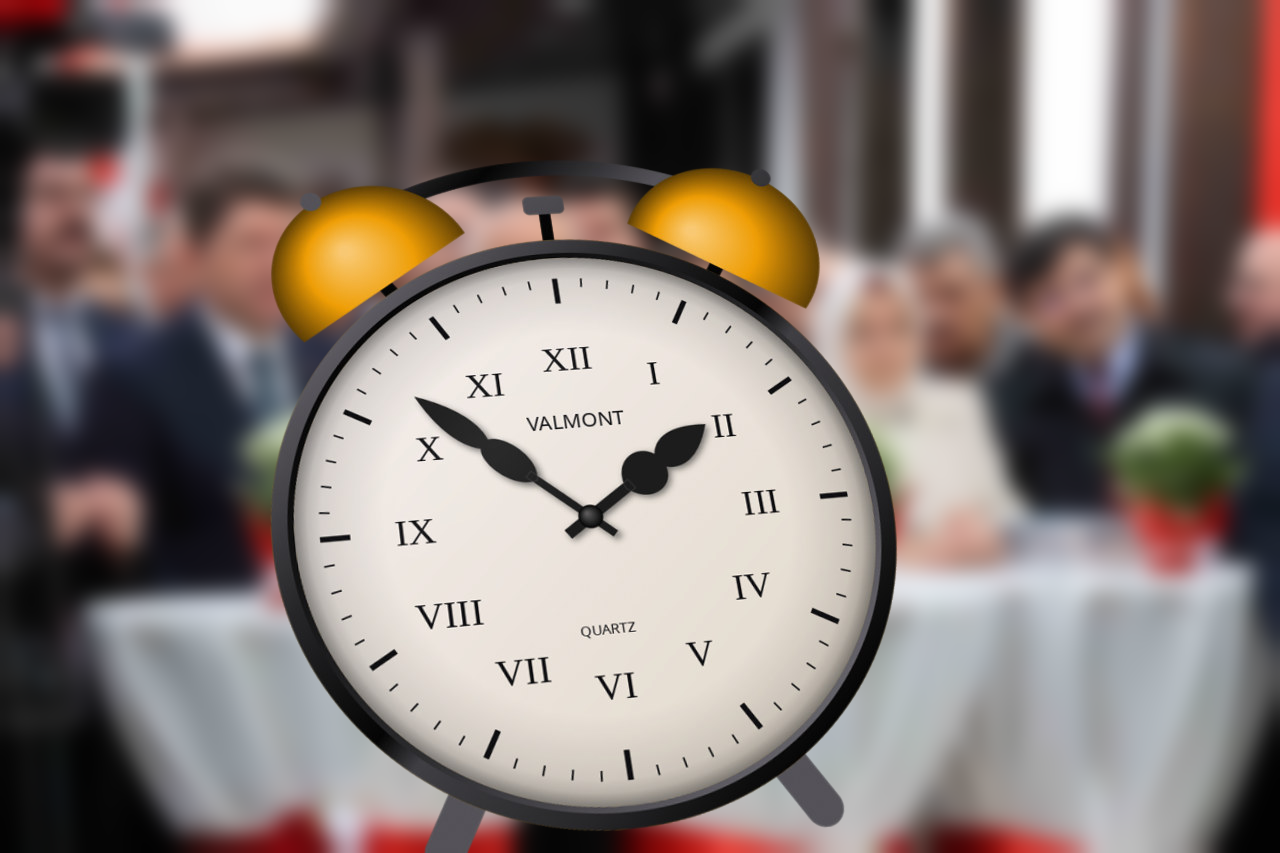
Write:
1,52
